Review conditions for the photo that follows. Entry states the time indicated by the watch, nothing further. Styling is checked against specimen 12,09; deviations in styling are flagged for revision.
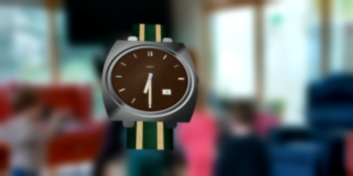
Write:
6,30
